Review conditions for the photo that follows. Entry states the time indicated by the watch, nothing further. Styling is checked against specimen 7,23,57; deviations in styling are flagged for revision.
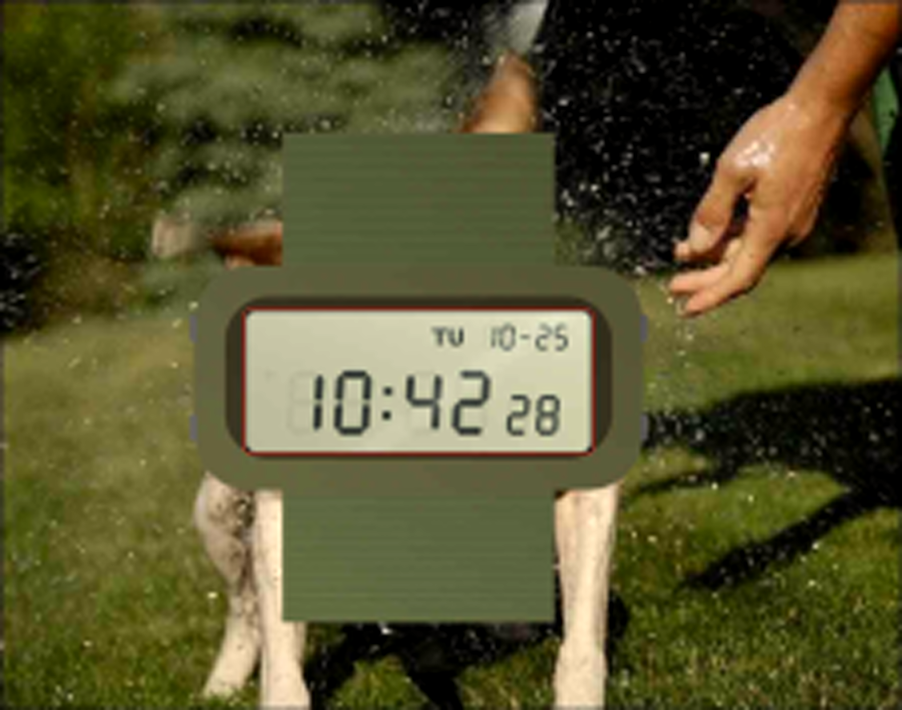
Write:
10,42,28
